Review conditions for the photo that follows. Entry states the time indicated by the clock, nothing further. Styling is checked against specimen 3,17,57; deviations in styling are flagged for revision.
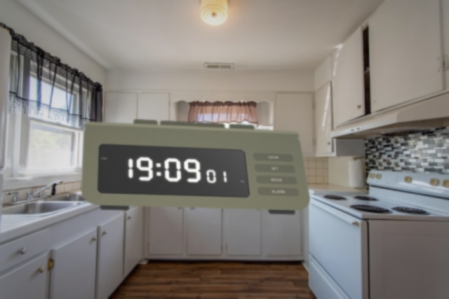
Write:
19,09,01
